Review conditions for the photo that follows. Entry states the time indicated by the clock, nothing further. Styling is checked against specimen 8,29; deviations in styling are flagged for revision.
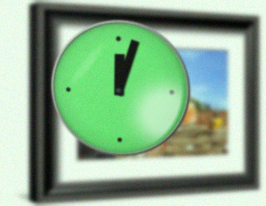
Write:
12,03
